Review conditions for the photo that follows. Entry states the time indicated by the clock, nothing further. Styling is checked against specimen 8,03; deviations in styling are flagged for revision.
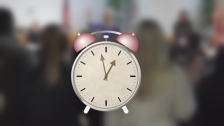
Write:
12,58
